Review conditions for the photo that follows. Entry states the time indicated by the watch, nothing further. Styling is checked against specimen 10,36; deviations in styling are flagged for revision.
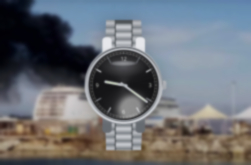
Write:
9,21
